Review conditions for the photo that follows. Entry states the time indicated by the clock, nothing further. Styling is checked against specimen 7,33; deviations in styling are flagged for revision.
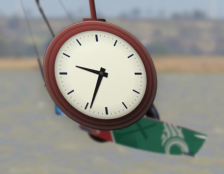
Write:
9,34
